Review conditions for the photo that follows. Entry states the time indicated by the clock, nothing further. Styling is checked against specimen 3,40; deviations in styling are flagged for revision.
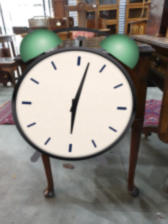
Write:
6,02
